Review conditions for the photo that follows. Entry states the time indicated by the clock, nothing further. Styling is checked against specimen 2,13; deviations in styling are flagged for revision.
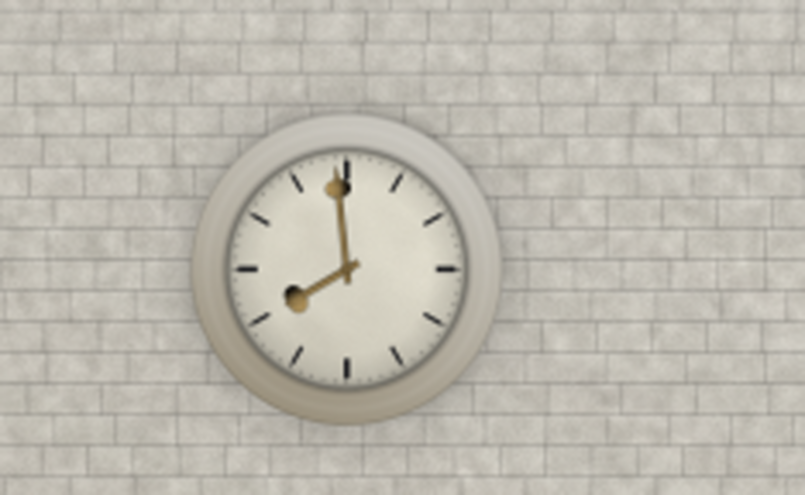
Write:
7,59
